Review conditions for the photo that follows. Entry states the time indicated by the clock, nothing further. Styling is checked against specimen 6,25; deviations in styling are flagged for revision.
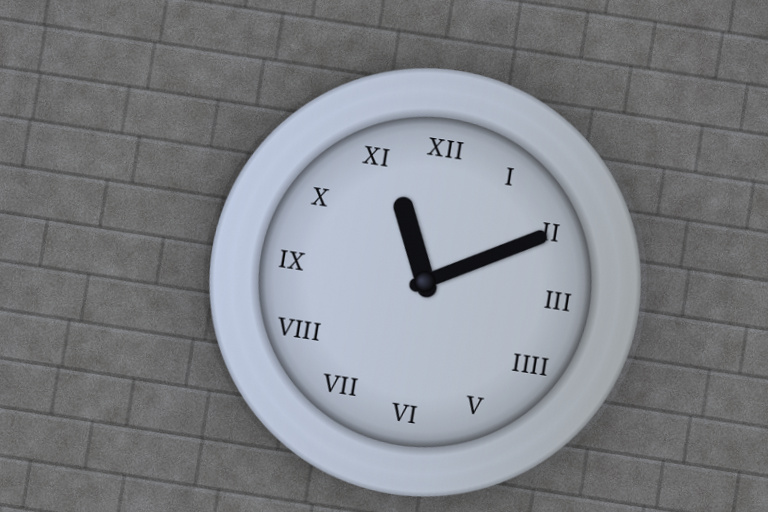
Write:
11,10
